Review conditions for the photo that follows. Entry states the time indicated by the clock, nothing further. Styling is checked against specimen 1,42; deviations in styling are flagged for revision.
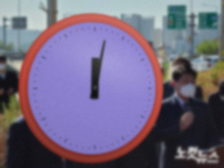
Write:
12,02
